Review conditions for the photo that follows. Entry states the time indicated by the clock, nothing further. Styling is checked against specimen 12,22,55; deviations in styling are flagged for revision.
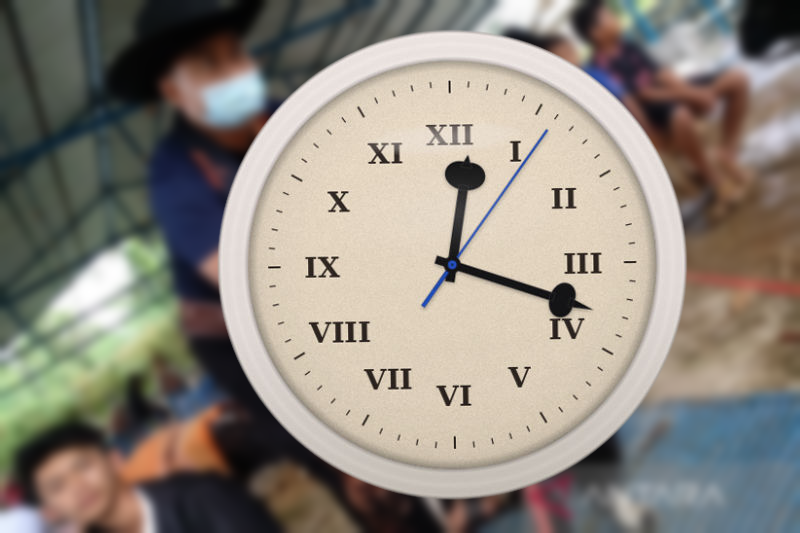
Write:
12,18,06
